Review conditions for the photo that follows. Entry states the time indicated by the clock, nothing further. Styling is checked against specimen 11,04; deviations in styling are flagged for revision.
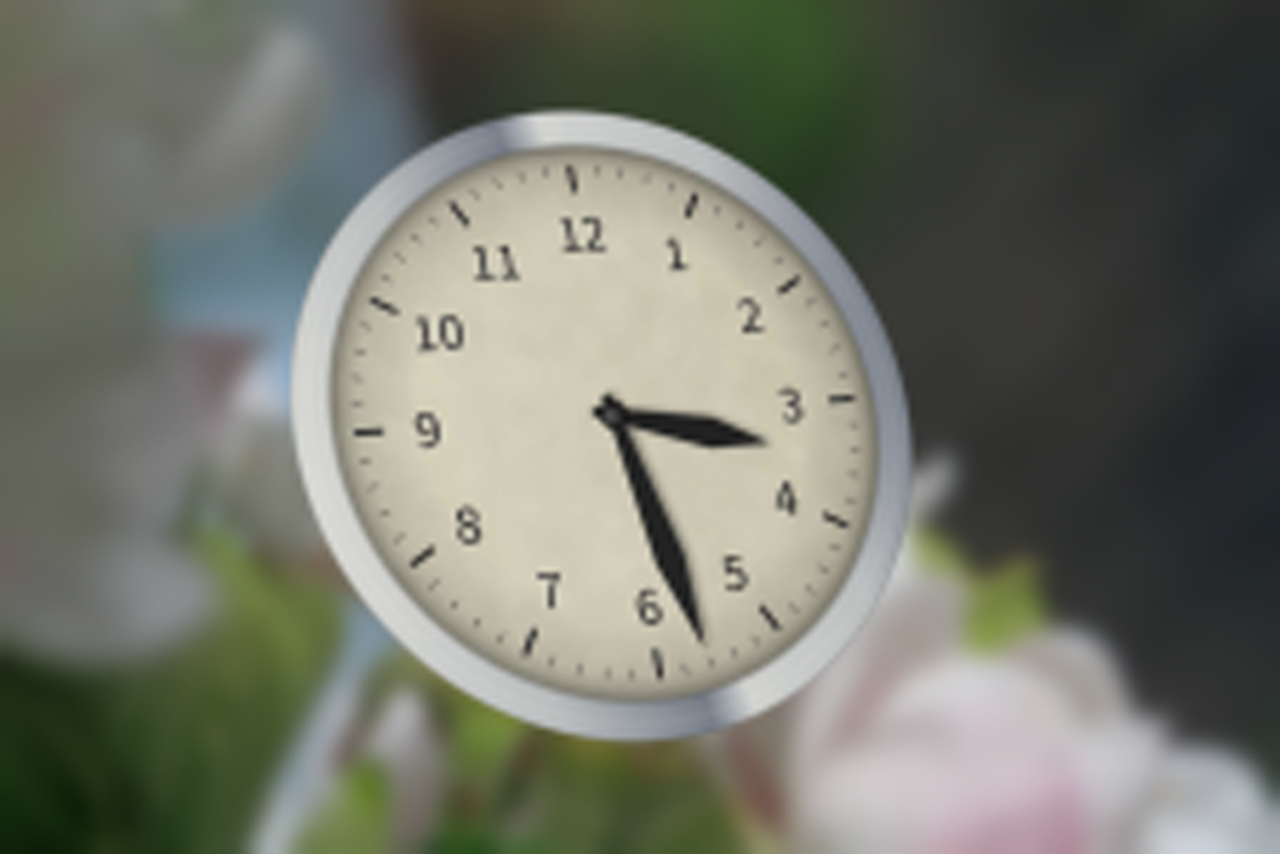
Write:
3,28
